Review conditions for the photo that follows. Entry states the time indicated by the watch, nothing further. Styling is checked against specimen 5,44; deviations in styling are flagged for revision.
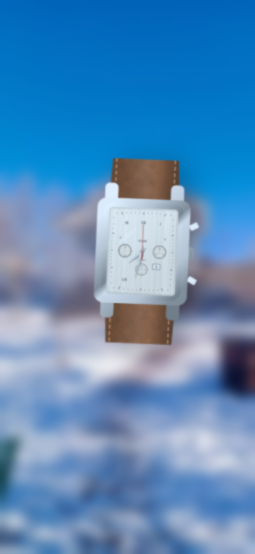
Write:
7,32
